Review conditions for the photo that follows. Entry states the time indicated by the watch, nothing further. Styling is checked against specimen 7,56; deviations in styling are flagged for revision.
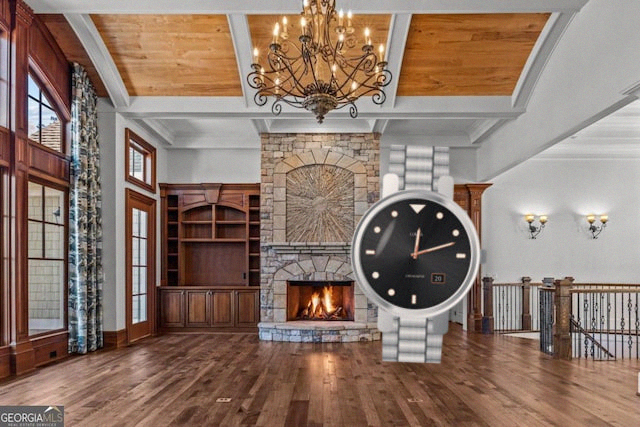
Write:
12,12
